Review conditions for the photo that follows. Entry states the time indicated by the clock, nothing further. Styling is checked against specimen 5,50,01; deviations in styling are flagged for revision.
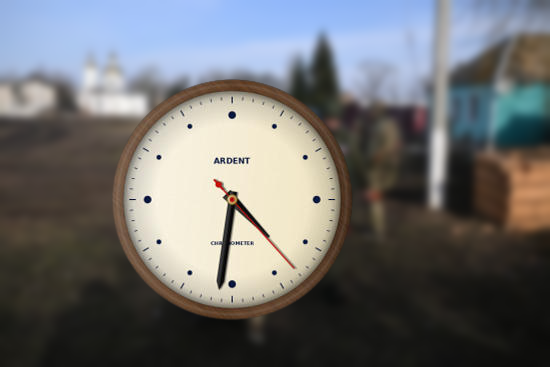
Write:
4,31,23
